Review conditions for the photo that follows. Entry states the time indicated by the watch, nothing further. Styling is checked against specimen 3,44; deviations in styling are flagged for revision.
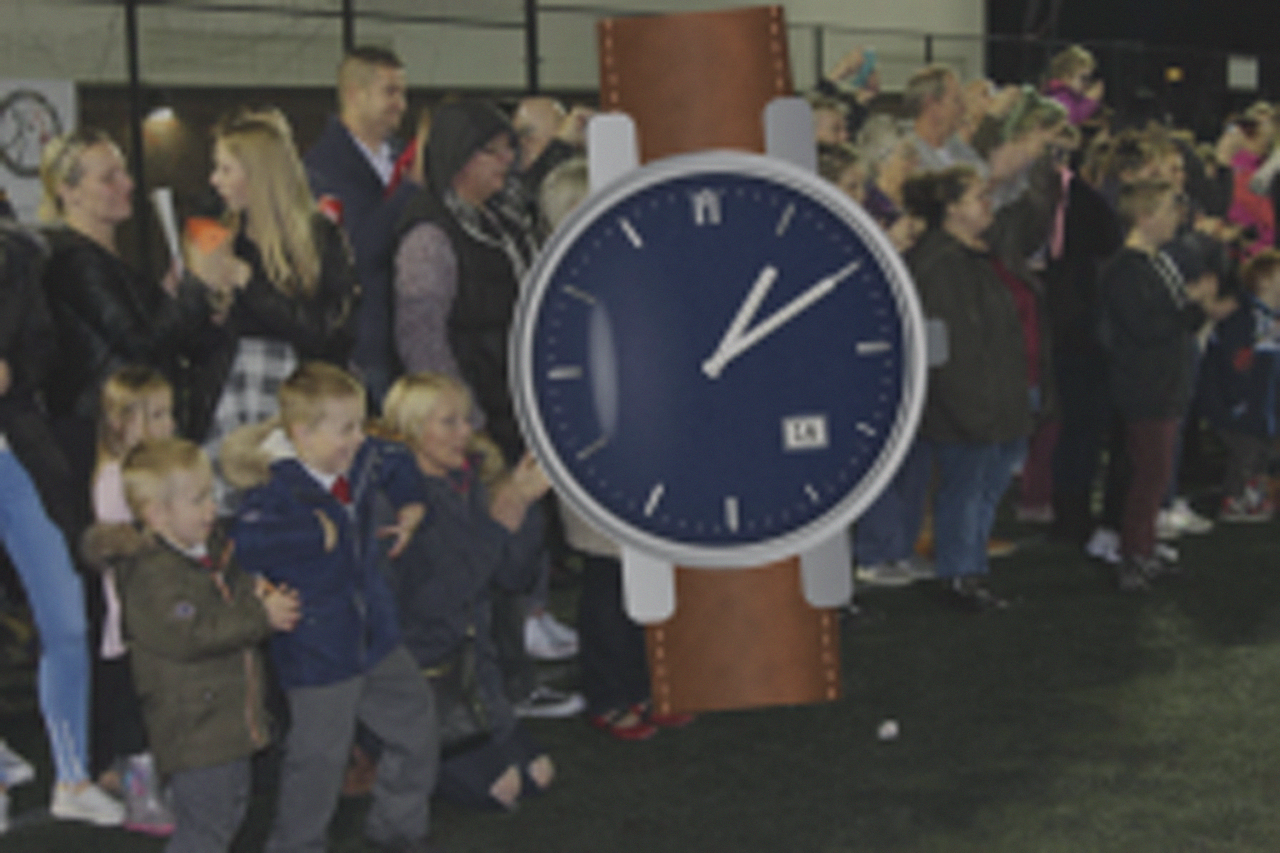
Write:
1,10
